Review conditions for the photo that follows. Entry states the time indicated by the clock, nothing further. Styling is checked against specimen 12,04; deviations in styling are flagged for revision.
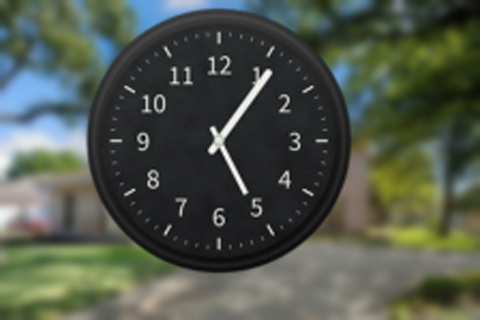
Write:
5,06
